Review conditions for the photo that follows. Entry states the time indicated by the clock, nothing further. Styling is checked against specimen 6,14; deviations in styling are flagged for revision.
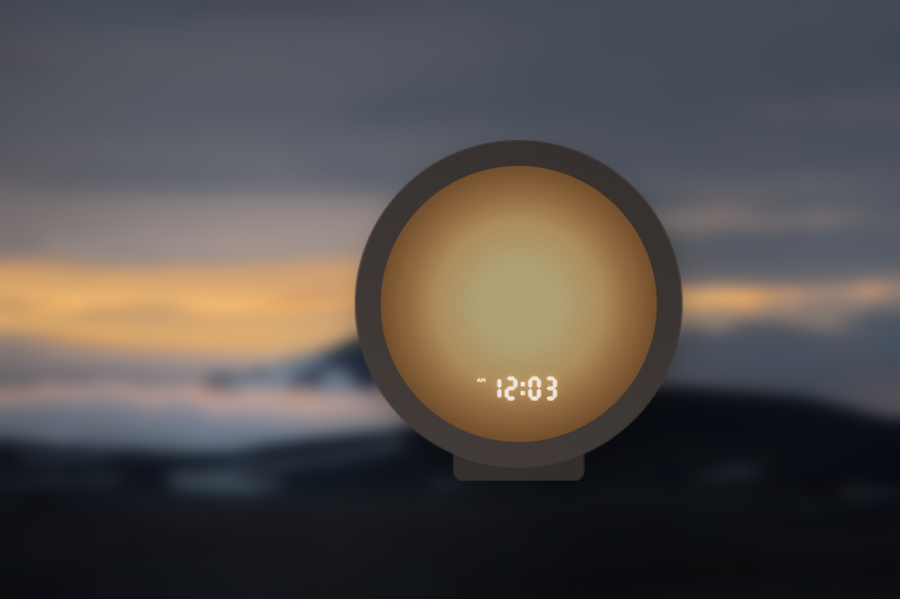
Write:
12,03
